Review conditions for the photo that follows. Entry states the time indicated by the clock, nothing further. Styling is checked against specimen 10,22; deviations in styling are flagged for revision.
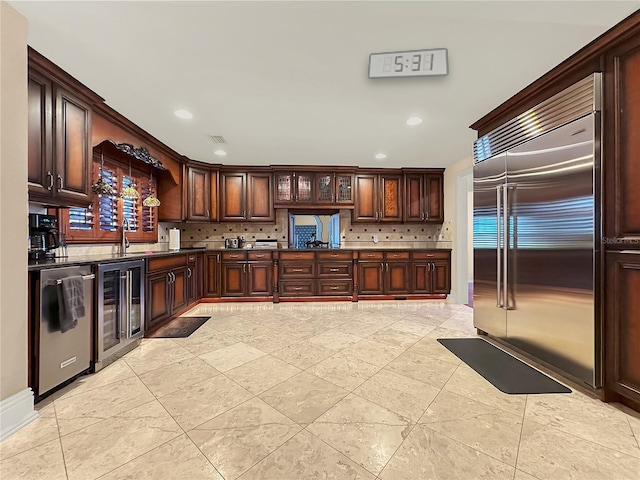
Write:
5,31
